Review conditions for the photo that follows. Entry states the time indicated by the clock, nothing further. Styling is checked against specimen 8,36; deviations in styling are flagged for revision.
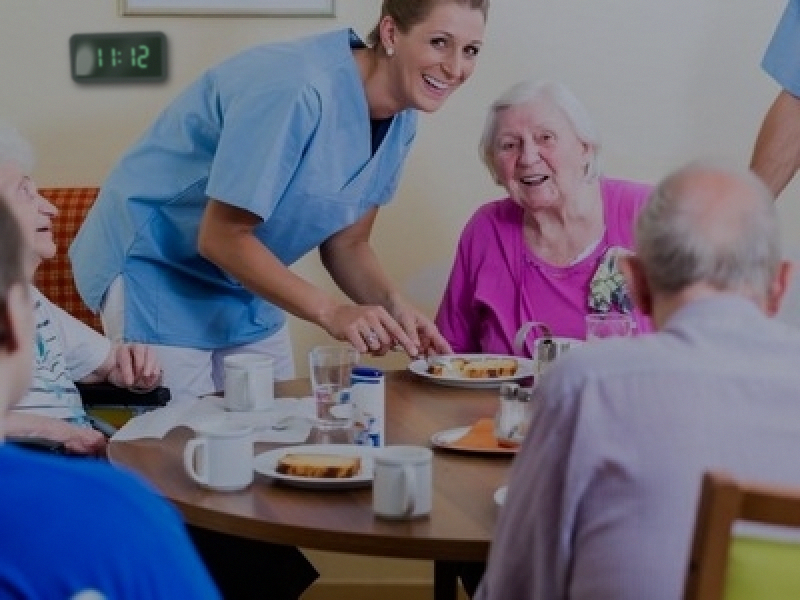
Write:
11,12
